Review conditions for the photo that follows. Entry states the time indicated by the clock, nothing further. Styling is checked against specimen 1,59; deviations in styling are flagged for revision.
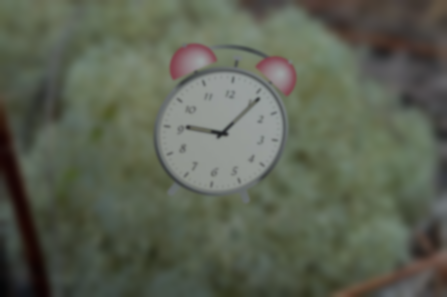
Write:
9,06
